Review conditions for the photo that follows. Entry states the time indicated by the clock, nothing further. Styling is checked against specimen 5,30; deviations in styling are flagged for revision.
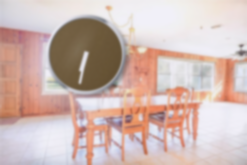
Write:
6,32
